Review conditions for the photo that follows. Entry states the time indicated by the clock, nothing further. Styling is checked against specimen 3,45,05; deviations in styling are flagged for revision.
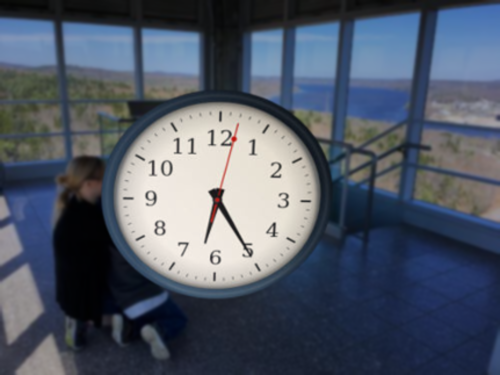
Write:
6,25,02
